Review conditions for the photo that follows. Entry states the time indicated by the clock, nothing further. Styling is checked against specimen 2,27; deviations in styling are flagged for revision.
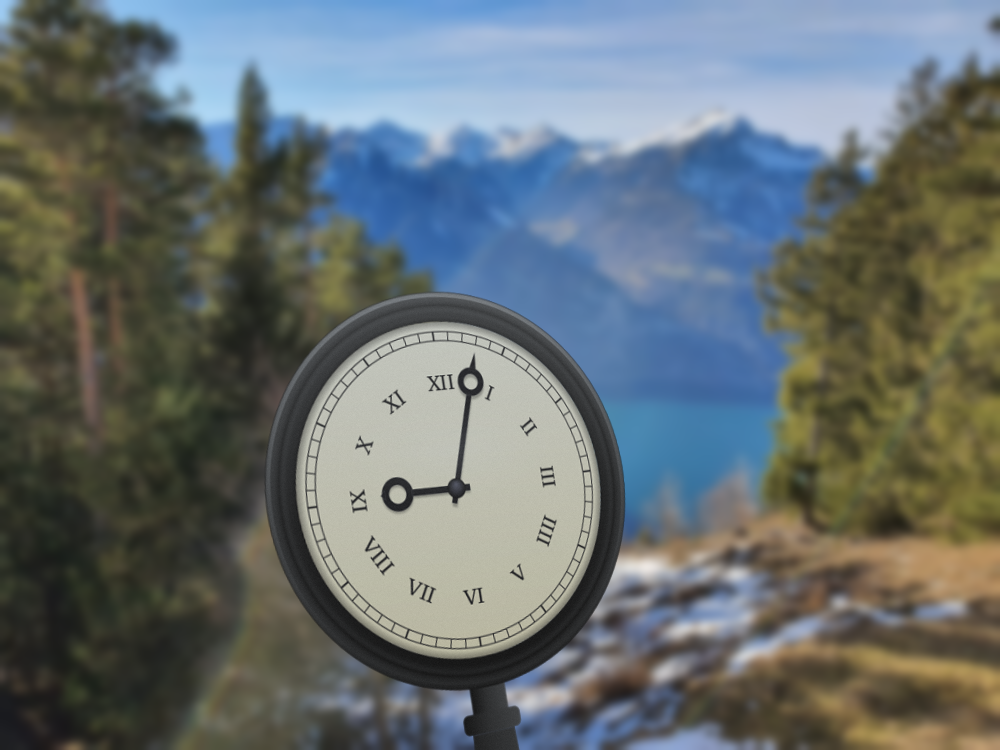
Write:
9,03
